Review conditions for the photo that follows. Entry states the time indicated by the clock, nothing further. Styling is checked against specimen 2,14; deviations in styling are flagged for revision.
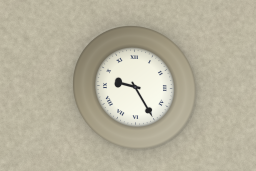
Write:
9,25
